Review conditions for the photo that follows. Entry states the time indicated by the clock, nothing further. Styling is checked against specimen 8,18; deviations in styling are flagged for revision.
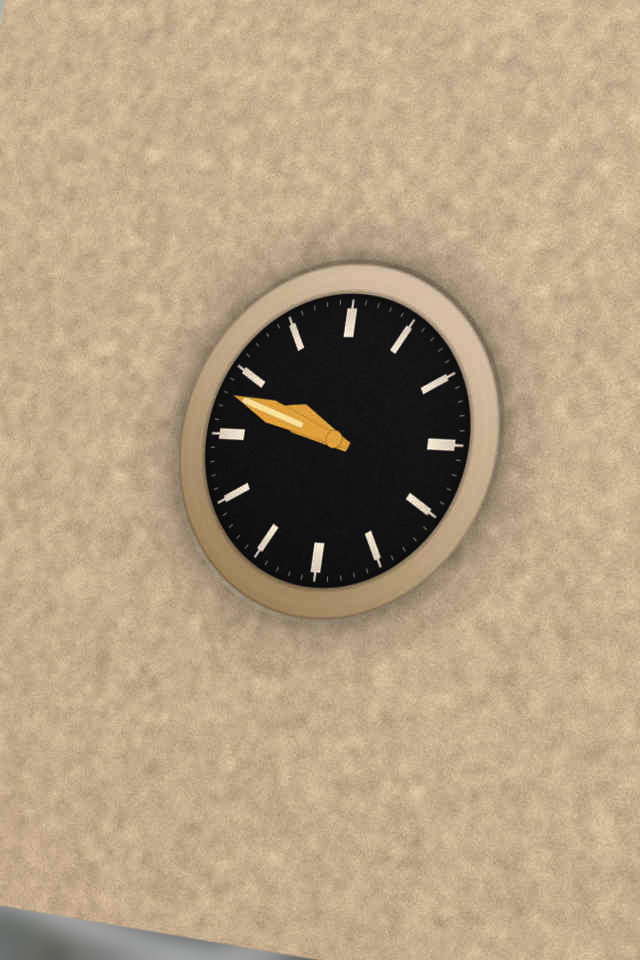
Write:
9,48
